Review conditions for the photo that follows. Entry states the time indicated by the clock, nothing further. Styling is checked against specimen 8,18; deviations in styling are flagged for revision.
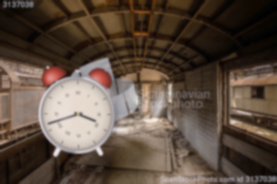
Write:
3,42
